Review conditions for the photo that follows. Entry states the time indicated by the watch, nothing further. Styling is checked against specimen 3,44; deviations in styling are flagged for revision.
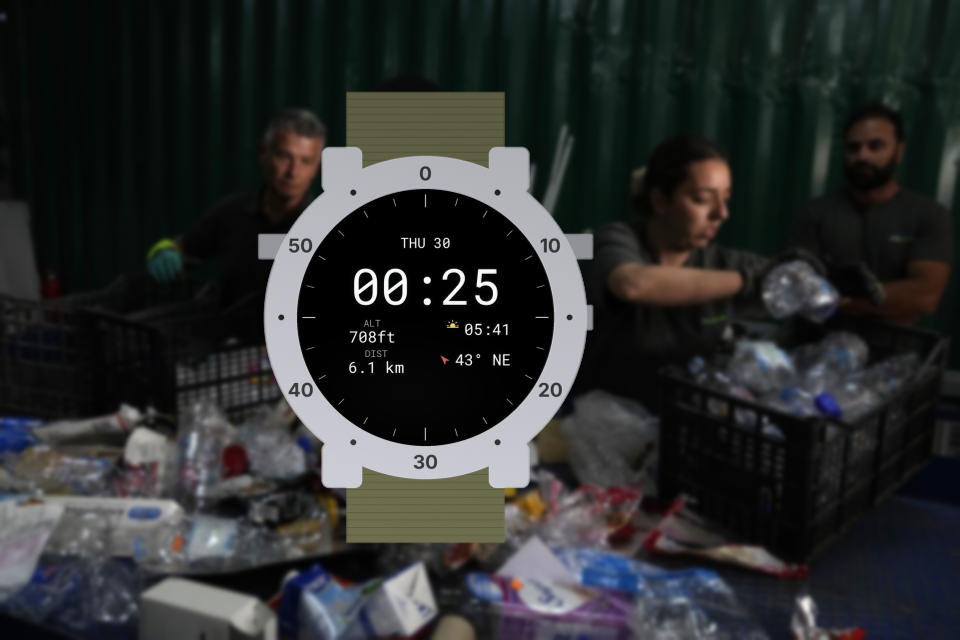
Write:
0,25
